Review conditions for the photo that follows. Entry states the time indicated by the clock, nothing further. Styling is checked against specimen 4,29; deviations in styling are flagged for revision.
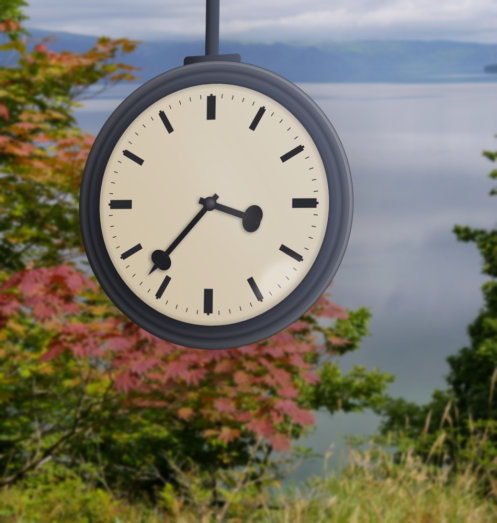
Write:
3,37
